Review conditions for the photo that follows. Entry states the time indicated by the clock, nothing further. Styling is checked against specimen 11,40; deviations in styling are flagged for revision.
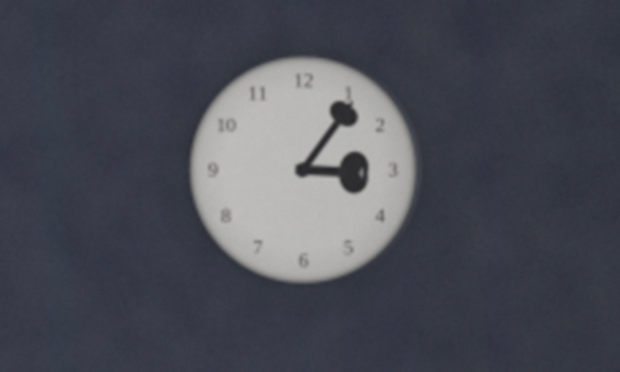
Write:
3,06
